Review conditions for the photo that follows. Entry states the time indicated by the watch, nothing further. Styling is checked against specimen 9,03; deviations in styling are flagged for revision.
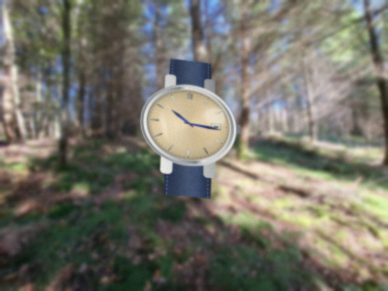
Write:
10,16
